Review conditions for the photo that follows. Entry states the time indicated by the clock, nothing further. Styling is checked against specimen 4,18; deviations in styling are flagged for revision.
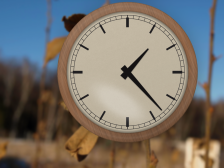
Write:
1,23
